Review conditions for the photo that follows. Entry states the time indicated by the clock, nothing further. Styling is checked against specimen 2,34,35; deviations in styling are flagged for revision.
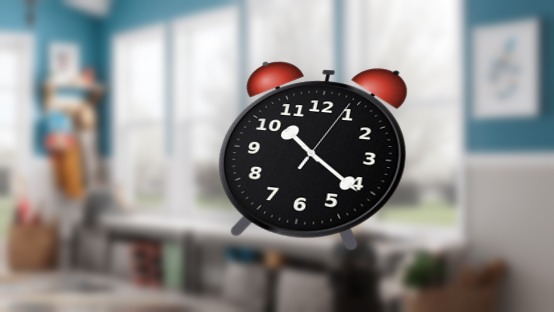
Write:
10,21,04
